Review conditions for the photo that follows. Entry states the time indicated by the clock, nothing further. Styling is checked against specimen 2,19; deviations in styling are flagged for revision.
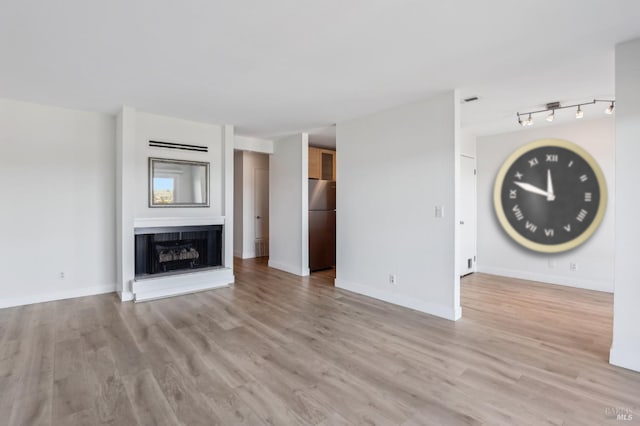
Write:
11,48
